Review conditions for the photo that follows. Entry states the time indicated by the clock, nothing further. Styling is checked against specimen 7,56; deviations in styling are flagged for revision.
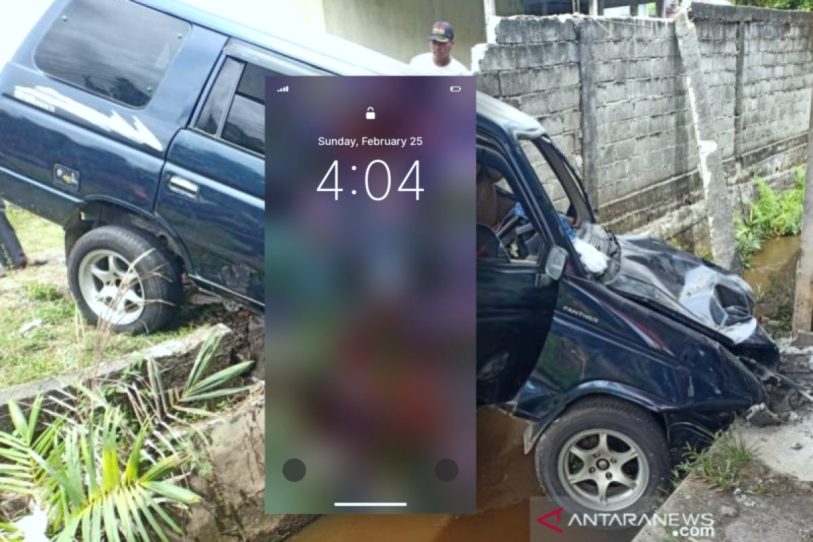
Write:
4,04
